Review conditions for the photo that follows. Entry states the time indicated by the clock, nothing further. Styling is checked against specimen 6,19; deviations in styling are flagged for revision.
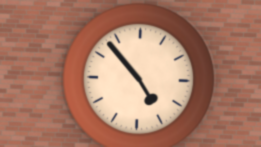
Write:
4,53
